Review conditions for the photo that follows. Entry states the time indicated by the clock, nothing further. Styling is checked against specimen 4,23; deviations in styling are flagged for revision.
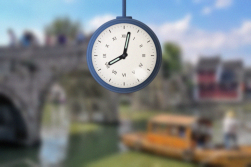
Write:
8,02
